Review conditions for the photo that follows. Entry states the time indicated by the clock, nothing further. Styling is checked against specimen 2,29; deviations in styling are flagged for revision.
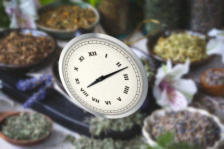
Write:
8,12
